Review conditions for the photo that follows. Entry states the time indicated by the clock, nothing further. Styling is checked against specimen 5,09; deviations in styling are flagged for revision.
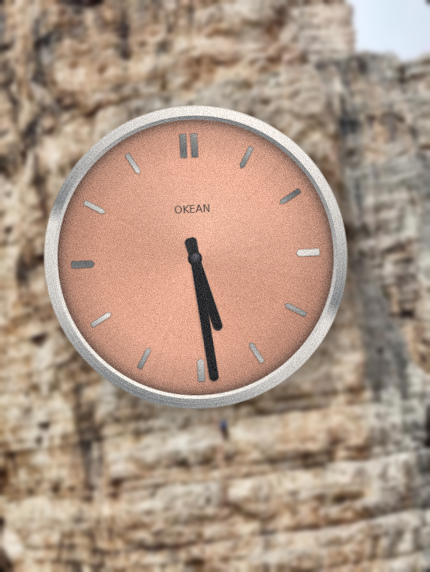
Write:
5,29
